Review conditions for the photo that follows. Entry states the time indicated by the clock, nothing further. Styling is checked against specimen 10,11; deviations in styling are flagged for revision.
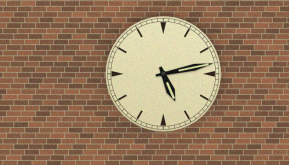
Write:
5,13
